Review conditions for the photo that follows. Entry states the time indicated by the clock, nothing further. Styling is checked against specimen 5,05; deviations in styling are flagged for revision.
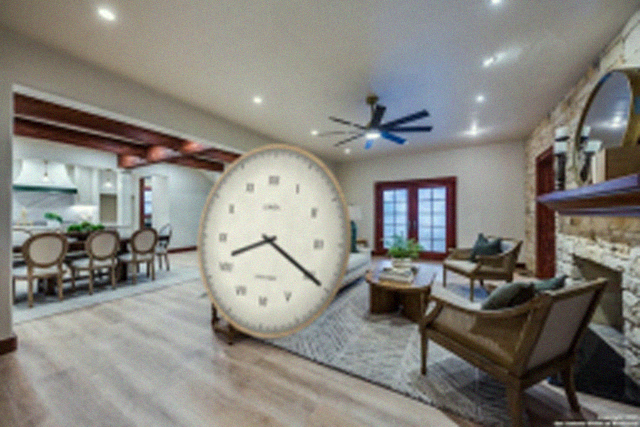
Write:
8,20
